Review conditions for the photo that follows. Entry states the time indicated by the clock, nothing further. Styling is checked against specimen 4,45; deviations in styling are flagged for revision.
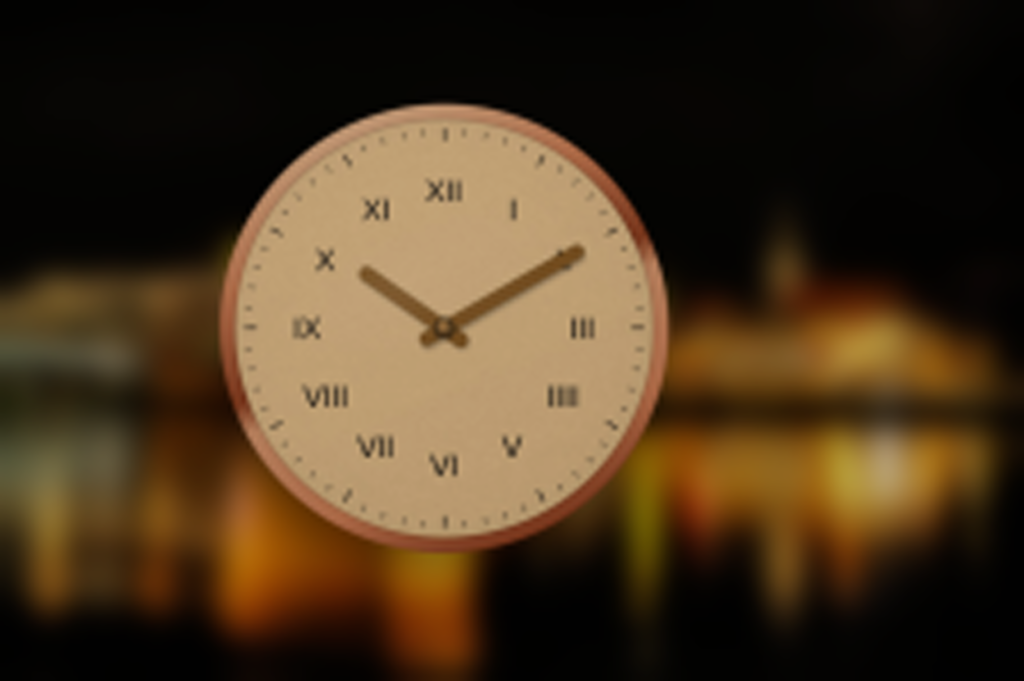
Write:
10,10
